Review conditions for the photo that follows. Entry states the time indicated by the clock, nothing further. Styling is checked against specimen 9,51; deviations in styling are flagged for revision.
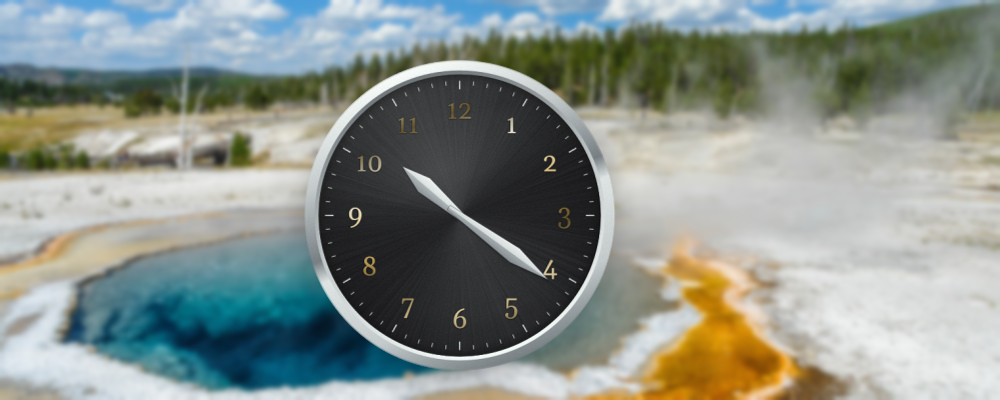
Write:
10,21
